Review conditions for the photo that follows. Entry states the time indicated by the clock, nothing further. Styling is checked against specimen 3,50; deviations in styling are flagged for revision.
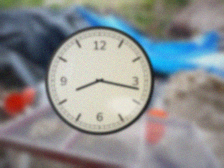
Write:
8,17
